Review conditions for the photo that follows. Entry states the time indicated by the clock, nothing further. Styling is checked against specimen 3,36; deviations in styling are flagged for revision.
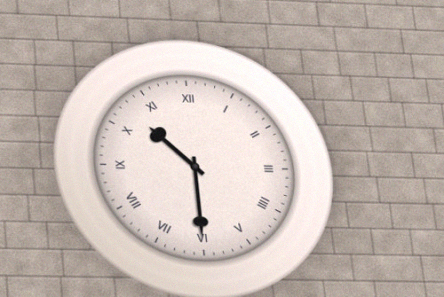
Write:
10,30
